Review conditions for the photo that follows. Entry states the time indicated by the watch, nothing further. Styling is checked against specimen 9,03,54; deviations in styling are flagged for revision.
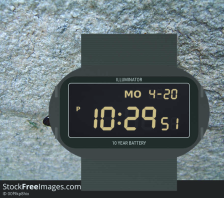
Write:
10,29,51
